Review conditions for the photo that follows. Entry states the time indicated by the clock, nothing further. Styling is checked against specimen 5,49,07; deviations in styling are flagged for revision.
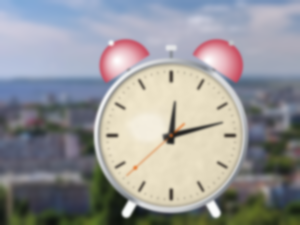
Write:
12,12,38
